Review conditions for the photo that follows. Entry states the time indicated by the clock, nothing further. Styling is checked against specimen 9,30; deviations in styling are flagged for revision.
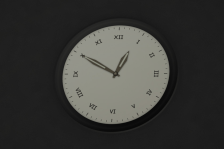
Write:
12,50
